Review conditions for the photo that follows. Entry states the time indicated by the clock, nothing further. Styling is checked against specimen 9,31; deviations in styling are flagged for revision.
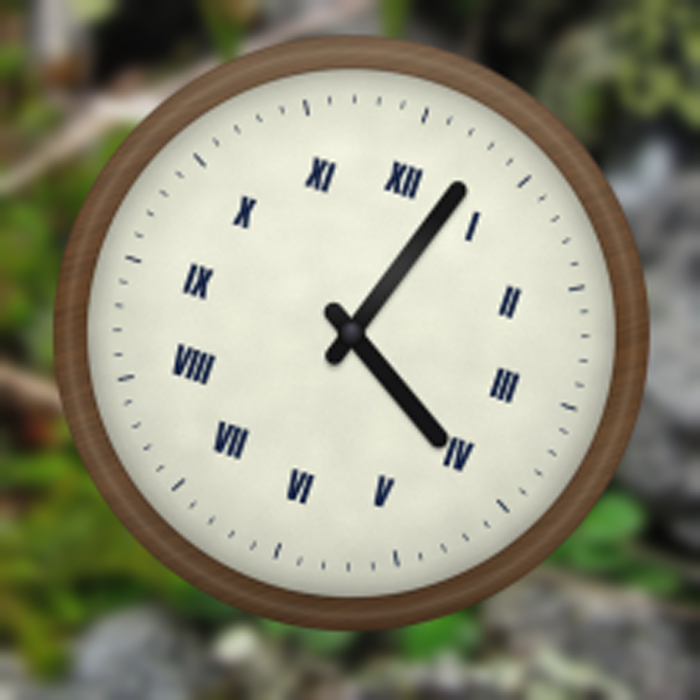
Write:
4,03
